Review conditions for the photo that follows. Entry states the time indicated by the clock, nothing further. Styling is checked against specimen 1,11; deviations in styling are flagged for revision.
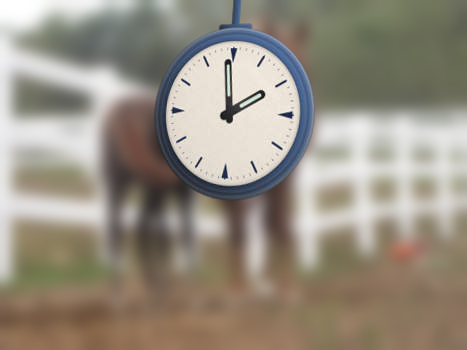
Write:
1,59
